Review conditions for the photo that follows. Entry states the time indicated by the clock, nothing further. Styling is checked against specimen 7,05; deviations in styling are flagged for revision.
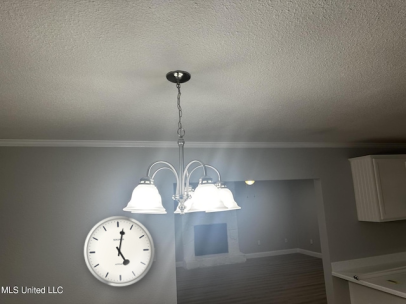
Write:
5,02
